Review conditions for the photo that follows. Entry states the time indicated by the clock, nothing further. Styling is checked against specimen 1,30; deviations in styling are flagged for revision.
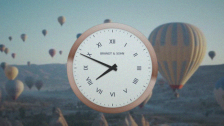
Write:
7,49
